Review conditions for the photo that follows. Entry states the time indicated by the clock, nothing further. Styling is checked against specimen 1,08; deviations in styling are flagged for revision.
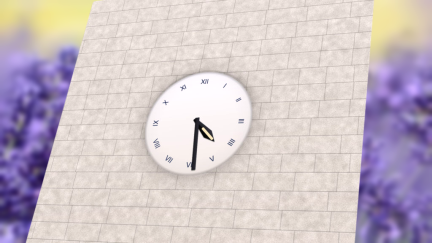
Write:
4,29
